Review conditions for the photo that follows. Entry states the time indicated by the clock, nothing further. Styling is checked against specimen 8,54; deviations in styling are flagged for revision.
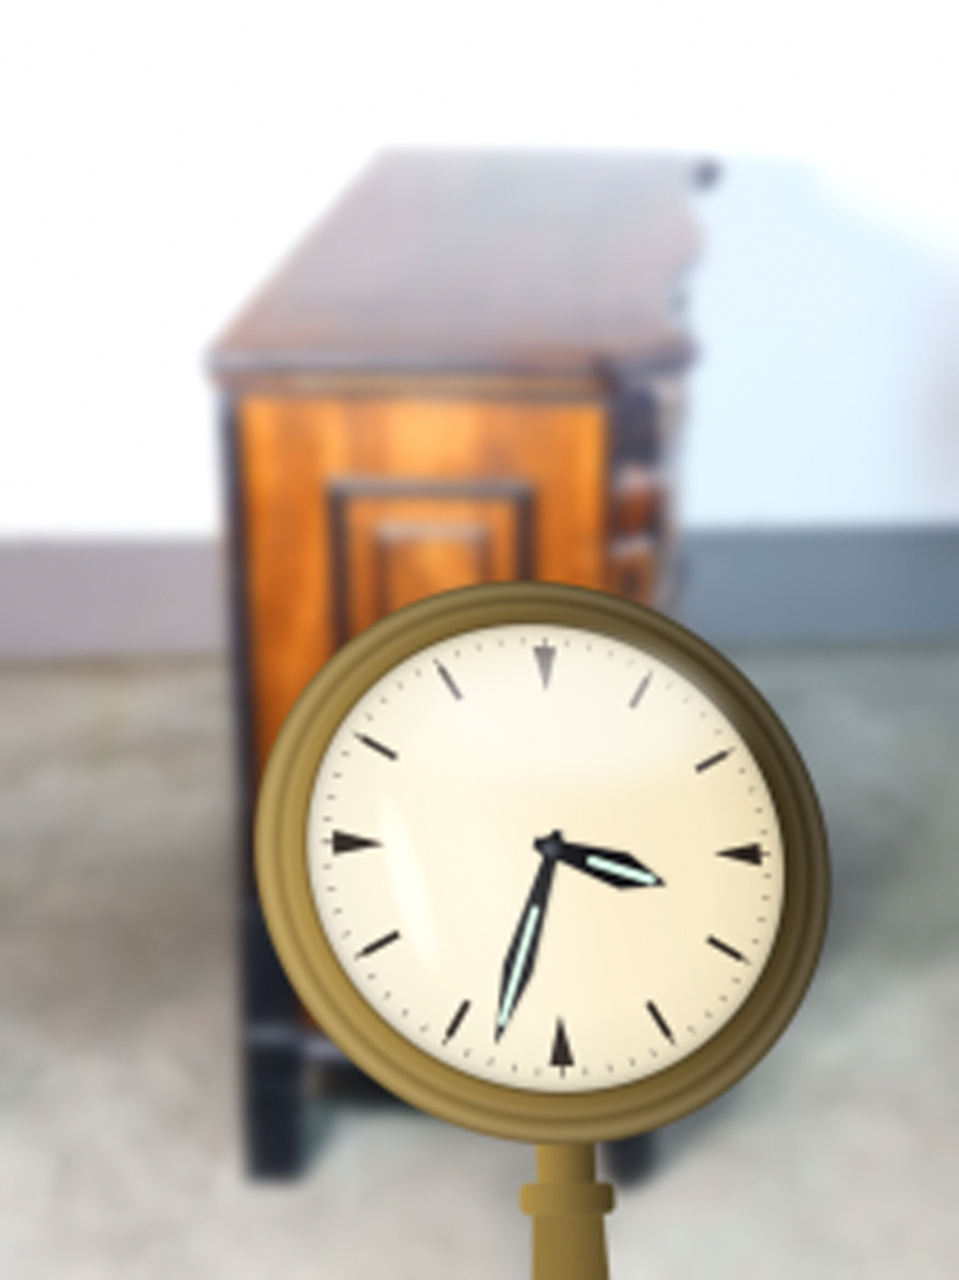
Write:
3,33
